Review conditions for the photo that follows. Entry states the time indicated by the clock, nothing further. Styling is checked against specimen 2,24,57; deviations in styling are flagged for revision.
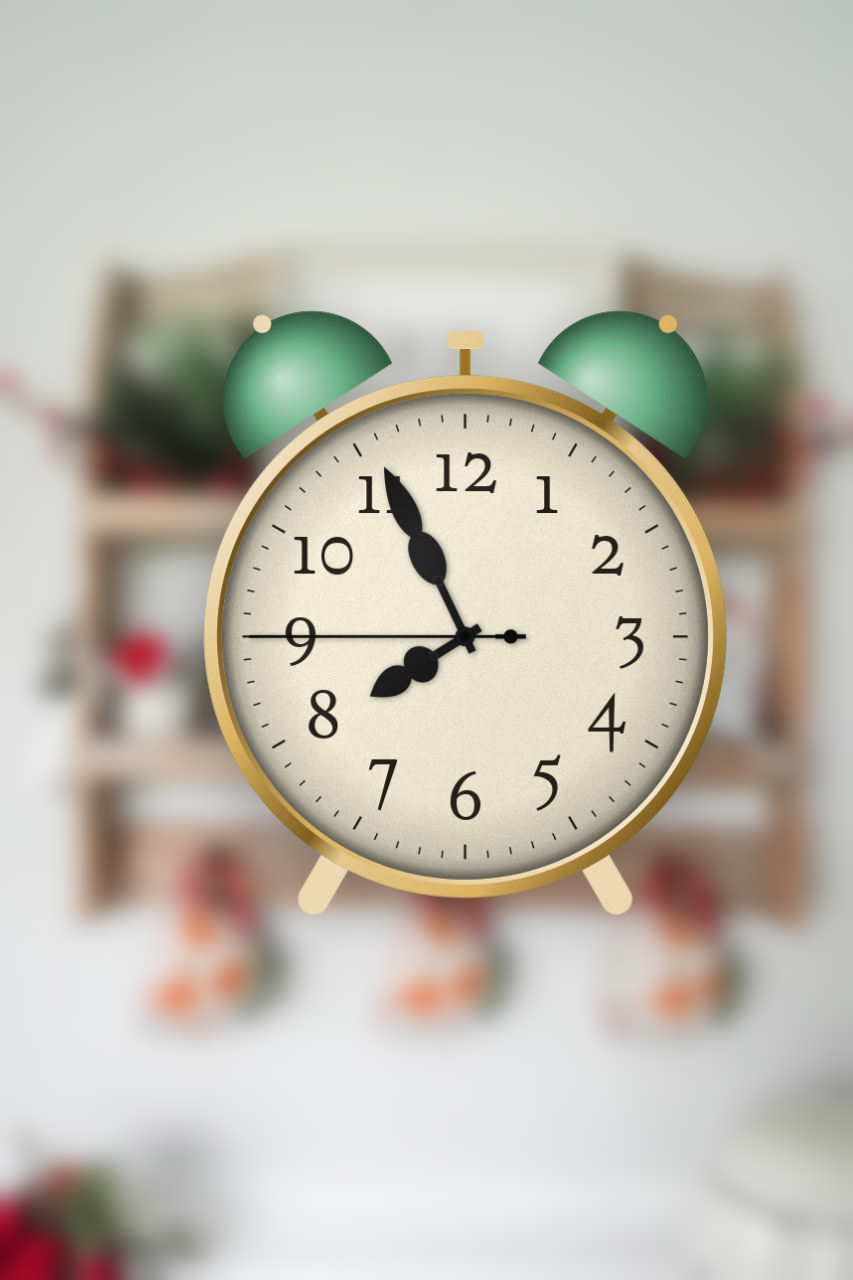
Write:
7,55,45
